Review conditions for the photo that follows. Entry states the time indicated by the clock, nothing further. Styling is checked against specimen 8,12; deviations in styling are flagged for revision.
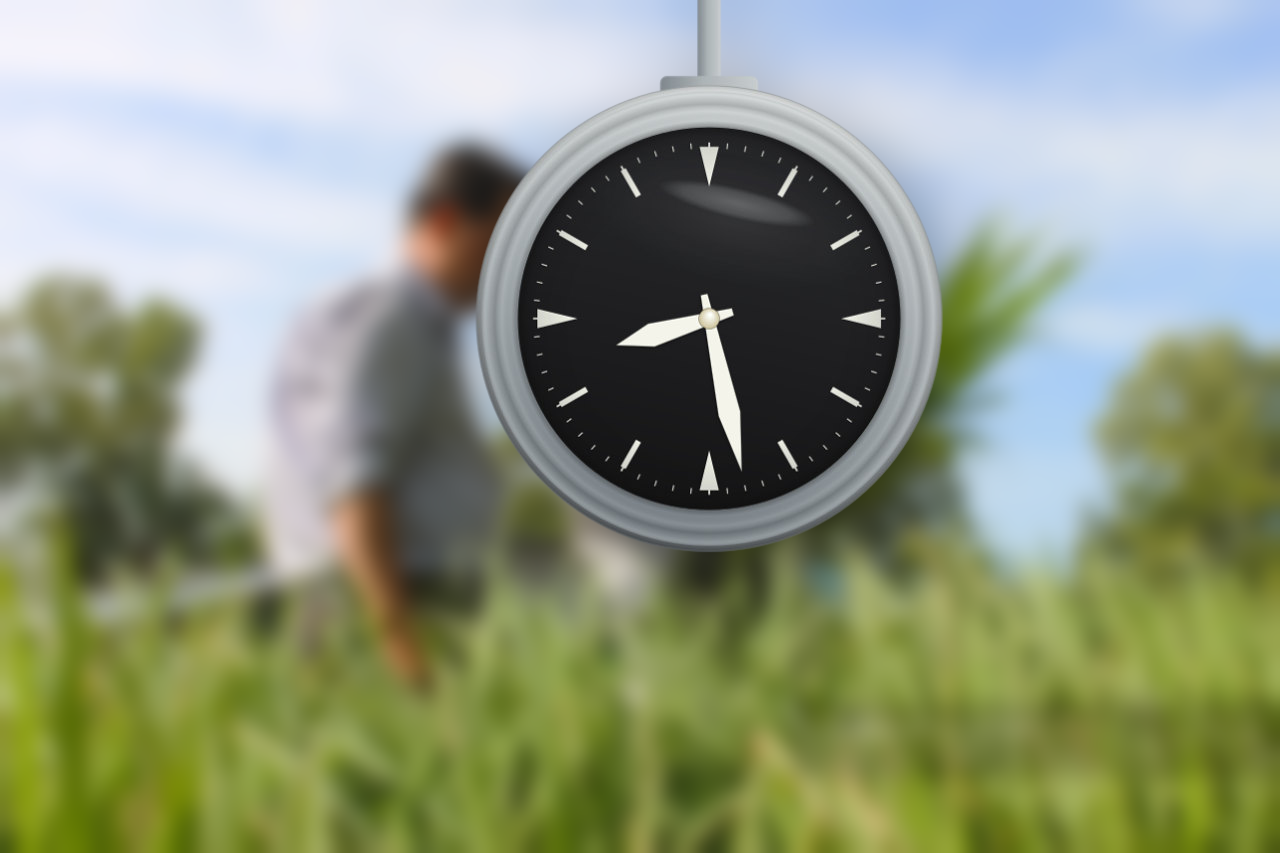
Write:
8,28
